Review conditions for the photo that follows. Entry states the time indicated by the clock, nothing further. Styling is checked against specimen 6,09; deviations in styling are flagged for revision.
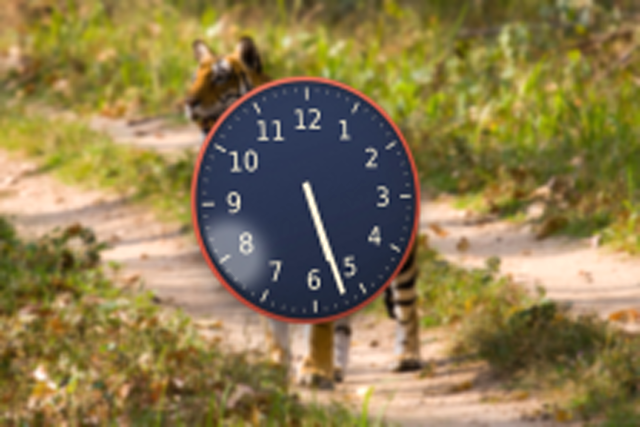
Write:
5,27
